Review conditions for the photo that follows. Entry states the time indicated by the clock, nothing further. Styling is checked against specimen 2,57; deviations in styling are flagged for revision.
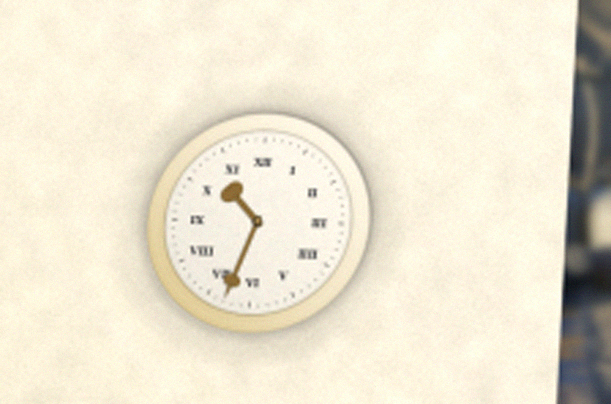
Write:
10,33
